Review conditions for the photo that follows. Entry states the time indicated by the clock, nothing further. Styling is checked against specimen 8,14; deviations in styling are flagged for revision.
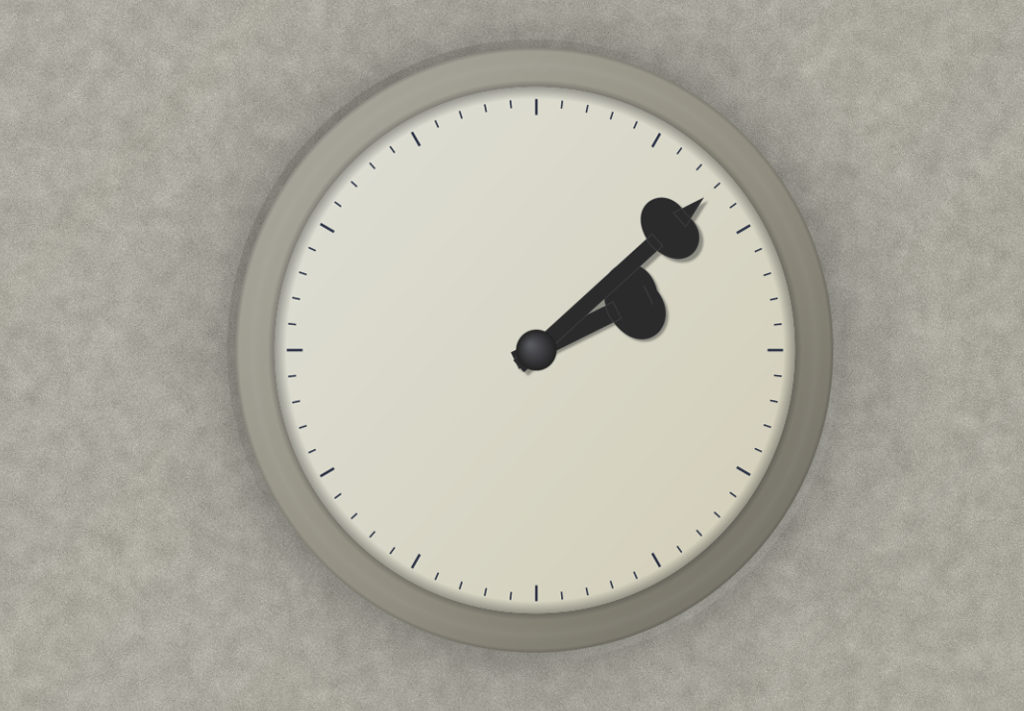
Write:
2,08
